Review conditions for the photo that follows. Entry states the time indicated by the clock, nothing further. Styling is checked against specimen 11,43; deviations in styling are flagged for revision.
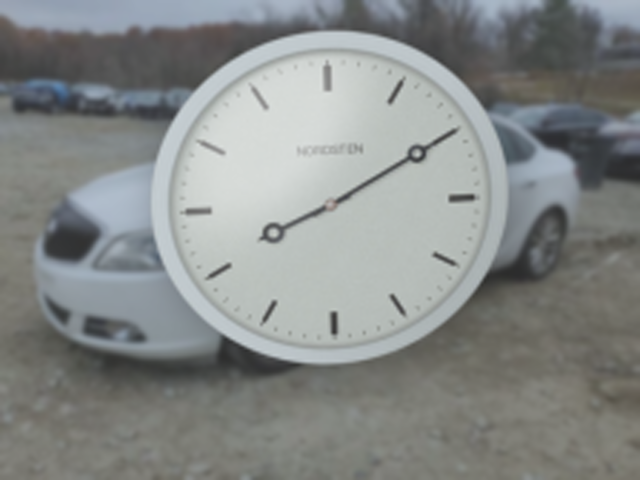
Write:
8,10
